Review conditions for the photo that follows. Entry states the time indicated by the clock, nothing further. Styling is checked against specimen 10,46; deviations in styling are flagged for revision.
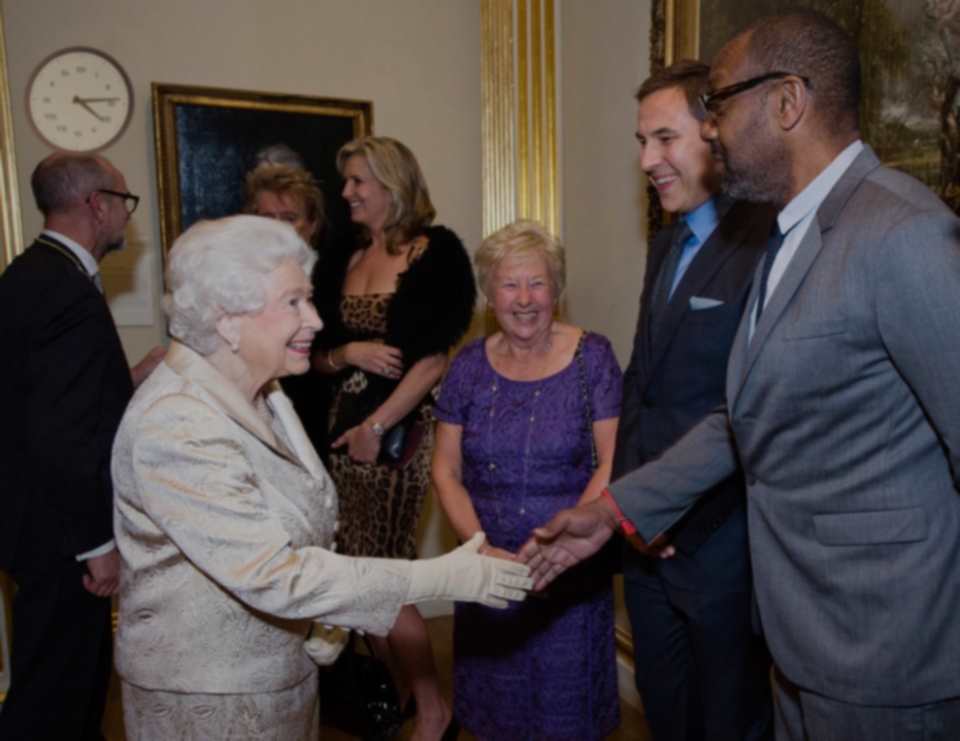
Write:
4,14
